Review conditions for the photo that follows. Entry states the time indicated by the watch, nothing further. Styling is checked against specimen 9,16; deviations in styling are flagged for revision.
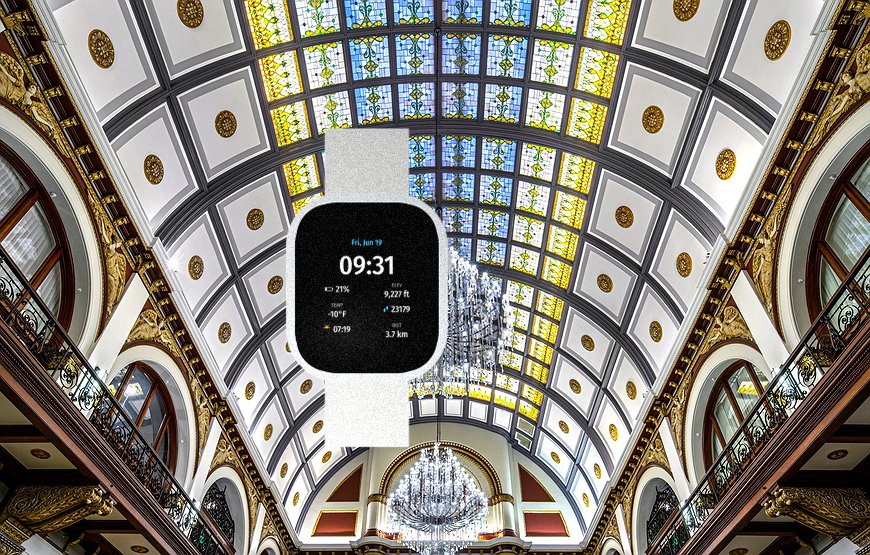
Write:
9,31
